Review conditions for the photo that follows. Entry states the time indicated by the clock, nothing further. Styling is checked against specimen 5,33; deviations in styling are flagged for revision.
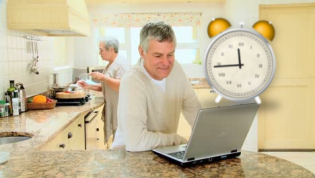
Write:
11,44
